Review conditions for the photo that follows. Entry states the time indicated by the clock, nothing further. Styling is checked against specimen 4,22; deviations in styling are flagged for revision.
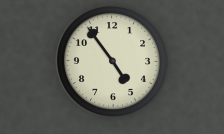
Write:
4,54
